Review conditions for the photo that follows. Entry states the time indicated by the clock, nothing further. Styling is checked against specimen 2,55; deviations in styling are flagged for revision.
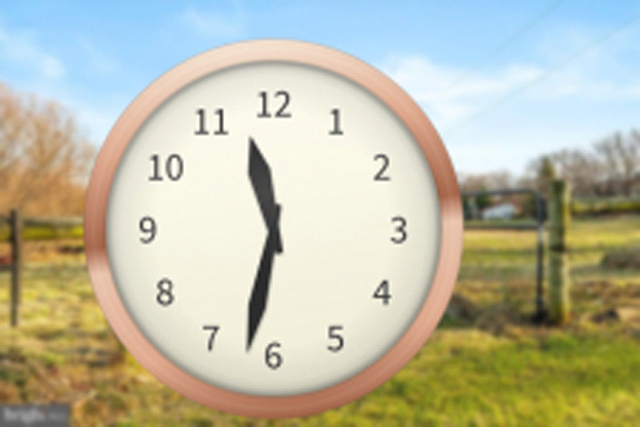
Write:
11,32
